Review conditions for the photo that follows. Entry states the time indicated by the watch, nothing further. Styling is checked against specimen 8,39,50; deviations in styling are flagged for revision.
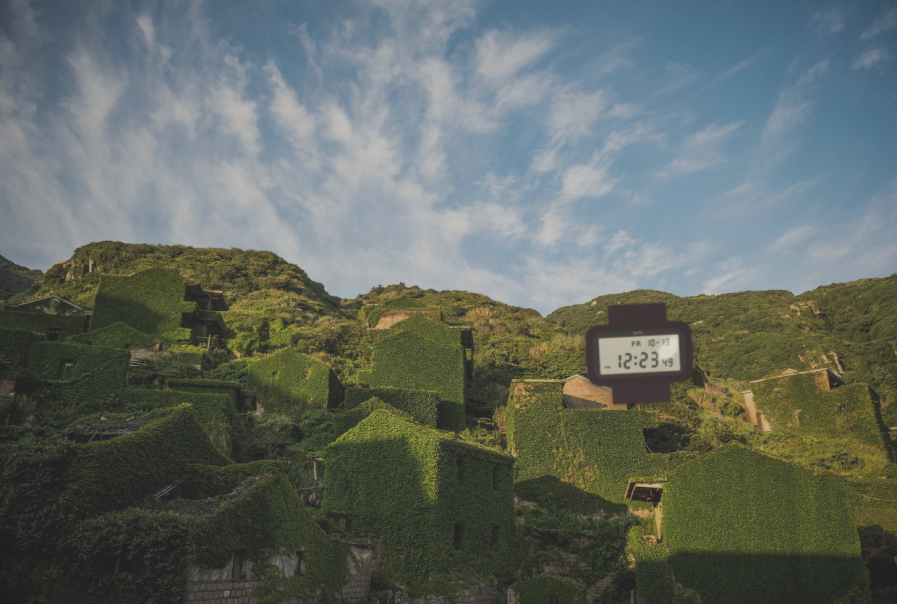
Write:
12,23,49
